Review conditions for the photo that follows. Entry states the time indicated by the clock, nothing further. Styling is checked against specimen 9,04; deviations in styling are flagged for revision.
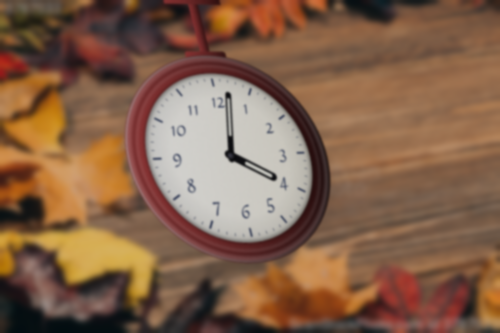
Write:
4,02
